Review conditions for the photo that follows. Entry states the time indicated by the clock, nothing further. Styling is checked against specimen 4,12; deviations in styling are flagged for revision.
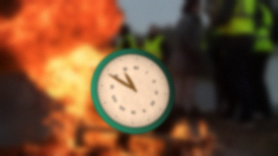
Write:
10,49
